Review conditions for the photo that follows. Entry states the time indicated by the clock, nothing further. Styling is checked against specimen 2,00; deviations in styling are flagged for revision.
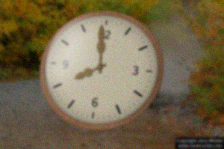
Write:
7,59
